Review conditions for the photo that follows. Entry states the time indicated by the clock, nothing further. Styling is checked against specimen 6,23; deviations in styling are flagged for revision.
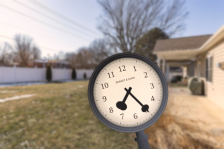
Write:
7,25
